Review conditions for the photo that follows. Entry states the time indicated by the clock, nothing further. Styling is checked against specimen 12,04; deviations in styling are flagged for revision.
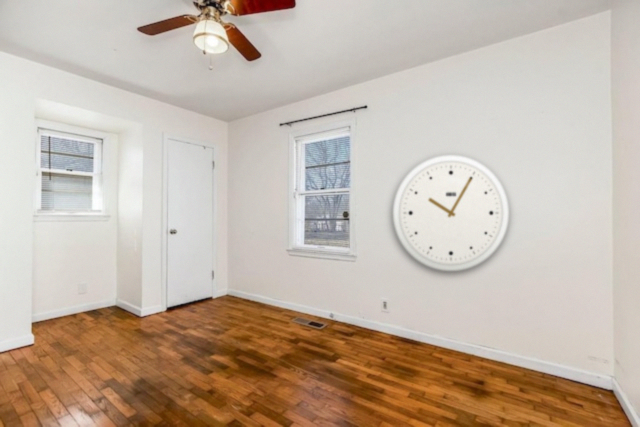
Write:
10,05
